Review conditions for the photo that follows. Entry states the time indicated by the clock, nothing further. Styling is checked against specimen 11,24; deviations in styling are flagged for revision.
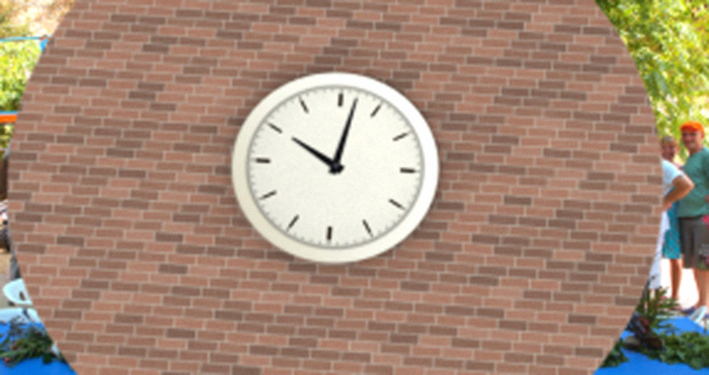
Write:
10,02
